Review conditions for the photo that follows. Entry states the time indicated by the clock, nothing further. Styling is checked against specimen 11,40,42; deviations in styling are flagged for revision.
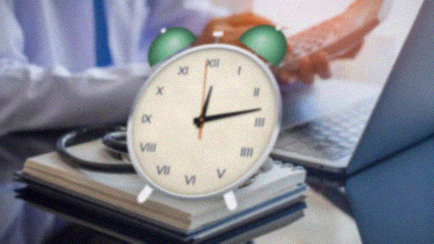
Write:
12,12,59
